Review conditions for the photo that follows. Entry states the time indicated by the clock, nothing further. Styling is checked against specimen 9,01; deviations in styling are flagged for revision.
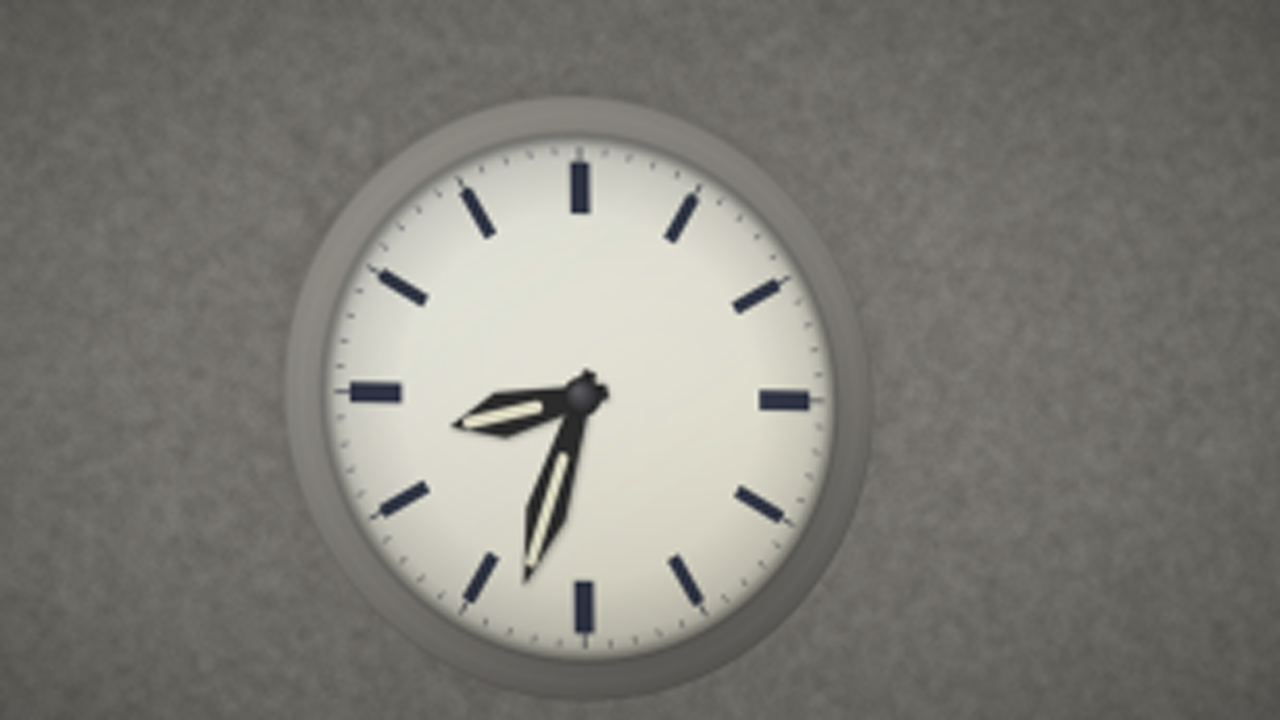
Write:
8,33
